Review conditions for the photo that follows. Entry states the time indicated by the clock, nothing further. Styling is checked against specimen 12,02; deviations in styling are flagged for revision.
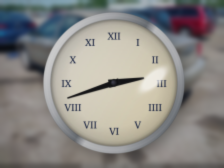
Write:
2,42
